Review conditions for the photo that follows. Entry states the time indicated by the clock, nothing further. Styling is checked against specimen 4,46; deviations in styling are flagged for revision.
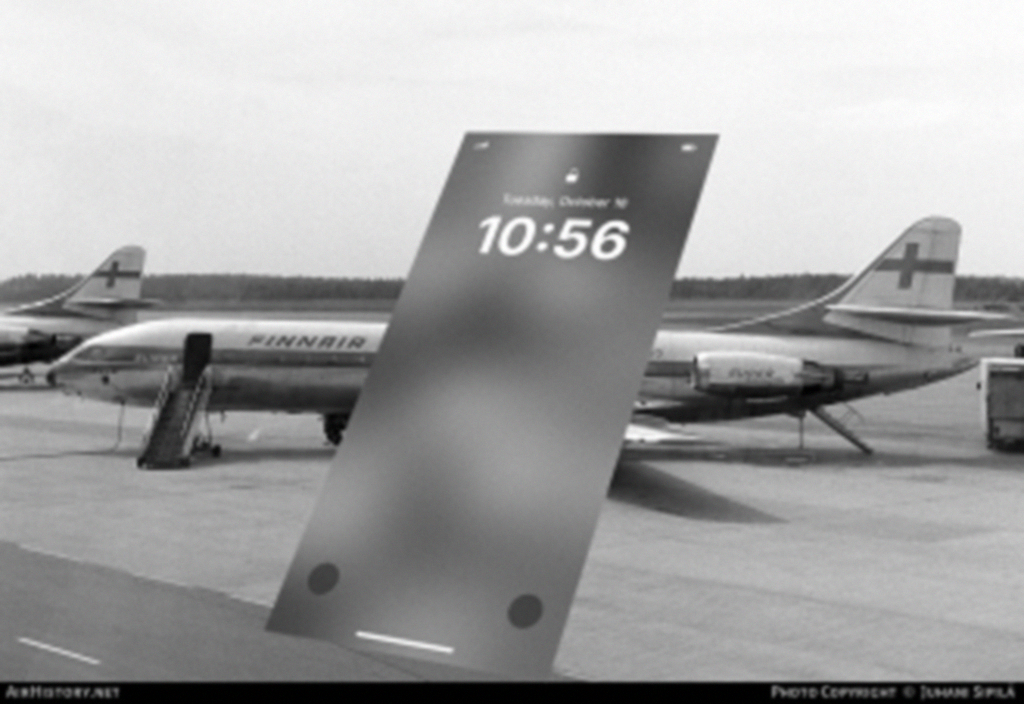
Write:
10,56
